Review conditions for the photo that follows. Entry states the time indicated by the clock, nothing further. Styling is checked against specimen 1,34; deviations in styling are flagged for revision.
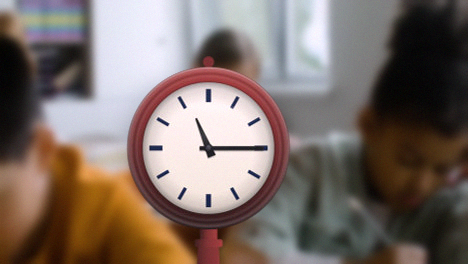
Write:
11,15
